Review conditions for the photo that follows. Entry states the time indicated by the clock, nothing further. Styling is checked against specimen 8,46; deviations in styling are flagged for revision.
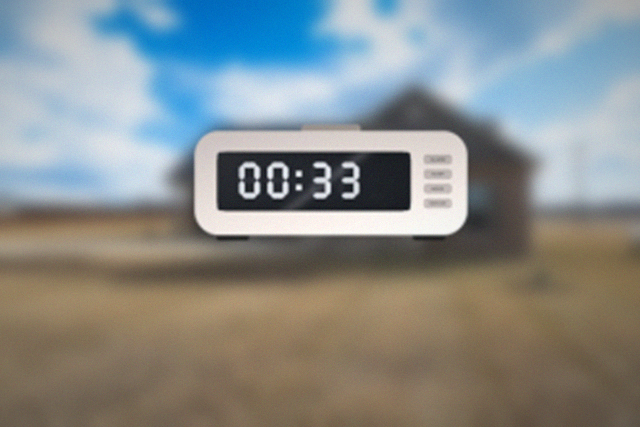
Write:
0,33
